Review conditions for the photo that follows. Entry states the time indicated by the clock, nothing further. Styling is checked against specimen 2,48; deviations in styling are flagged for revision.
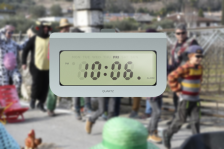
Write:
10,06
